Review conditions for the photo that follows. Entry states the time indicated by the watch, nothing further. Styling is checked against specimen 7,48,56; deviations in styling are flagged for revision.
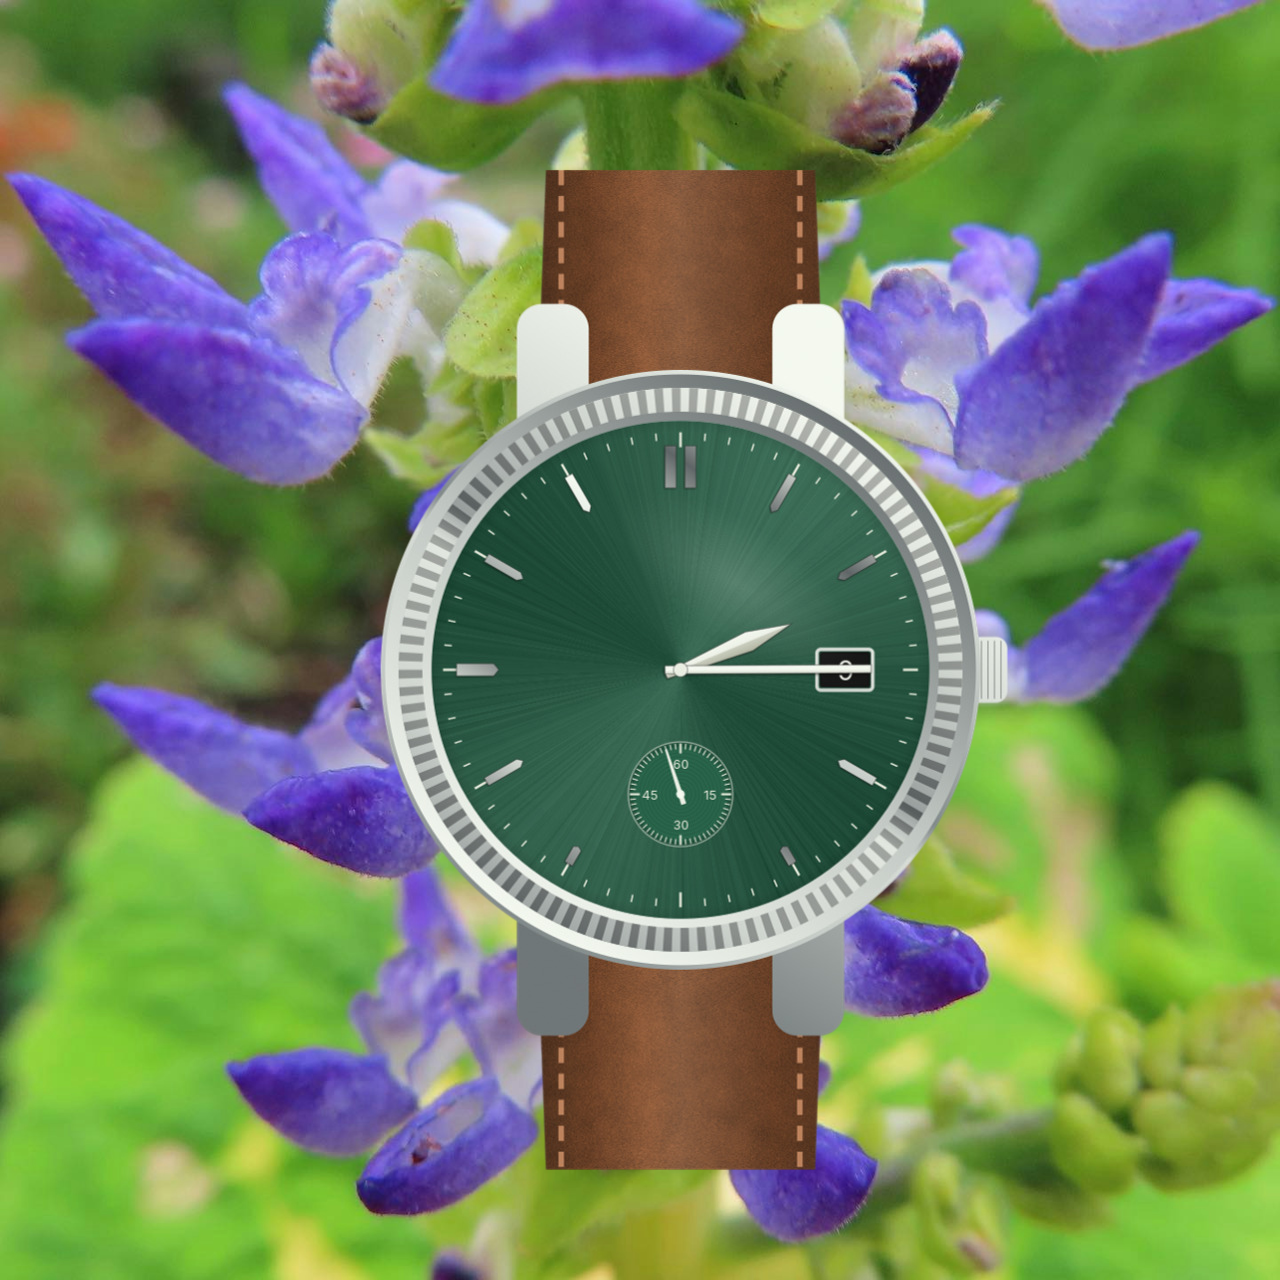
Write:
2,14,57
